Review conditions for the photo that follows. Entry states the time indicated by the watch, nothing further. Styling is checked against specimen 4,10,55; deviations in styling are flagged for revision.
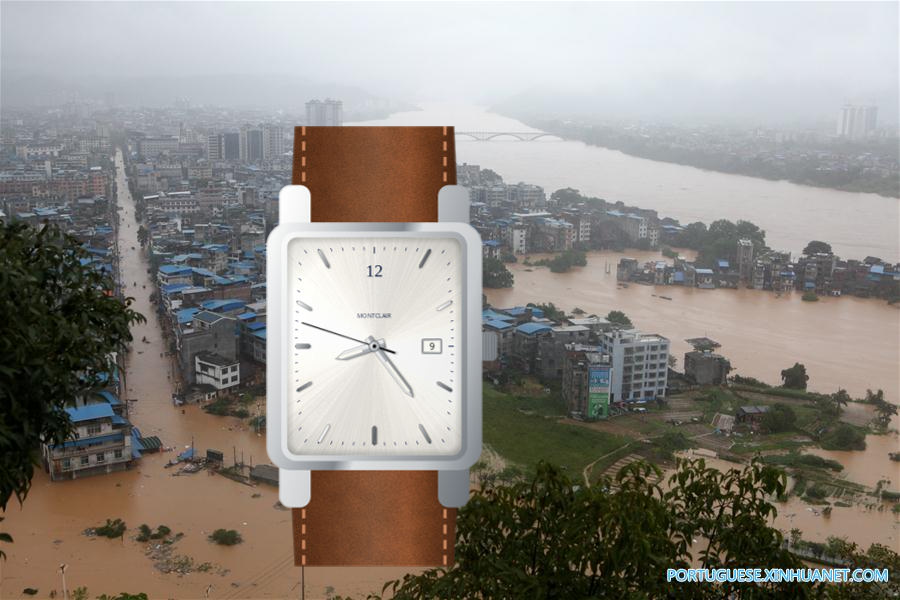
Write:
8,23,48
